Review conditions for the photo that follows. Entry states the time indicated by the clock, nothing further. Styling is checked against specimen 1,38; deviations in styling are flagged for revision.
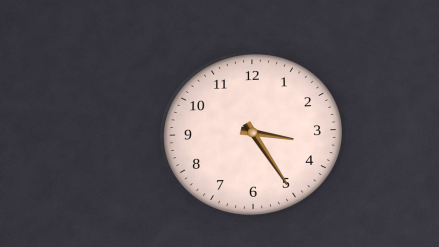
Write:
3,25
